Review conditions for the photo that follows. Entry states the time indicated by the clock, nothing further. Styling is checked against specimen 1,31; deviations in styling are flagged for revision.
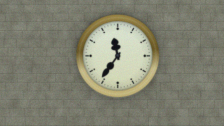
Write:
11,36
